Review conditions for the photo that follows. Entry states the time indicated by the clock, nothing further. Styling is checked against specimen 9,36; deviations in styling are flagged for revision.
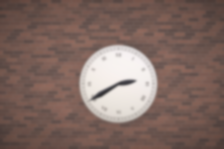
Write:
2,40
